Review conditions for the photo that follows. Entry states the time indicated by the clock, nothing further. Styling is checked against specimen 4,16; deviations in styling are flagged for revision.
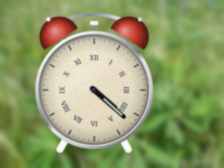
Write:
4,22
